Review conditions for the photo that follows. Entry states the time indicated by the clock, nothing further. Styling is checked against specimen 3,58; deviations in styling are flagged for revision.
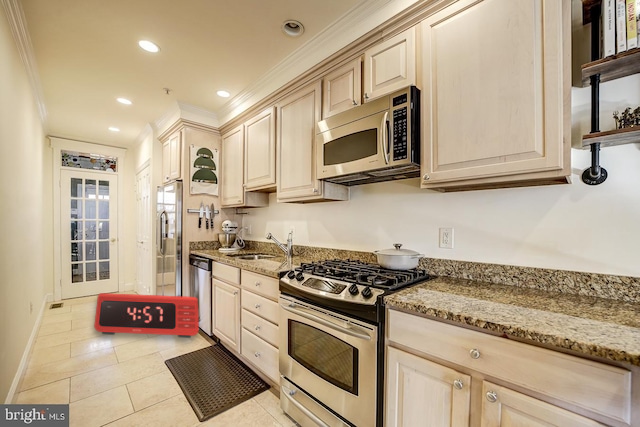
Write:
4,57
